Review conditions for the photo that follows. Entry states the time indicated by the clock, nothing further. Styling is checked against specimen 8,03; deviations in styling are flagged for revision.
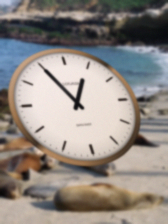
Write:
12,55
